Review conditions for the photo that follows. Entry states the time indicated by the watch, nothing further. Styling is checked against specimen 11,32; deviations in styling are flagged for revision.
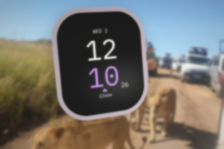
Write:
12,10
